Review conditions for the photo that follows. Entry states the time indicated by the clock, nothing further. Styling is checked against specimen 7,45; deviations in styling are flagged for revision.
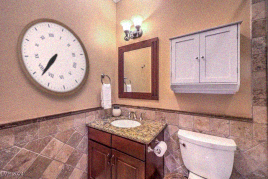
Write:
7,38
